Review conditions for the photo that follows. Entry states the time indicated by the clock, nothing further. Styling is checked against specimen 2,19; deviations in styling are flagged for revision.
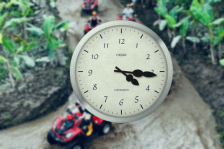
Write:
4,16
